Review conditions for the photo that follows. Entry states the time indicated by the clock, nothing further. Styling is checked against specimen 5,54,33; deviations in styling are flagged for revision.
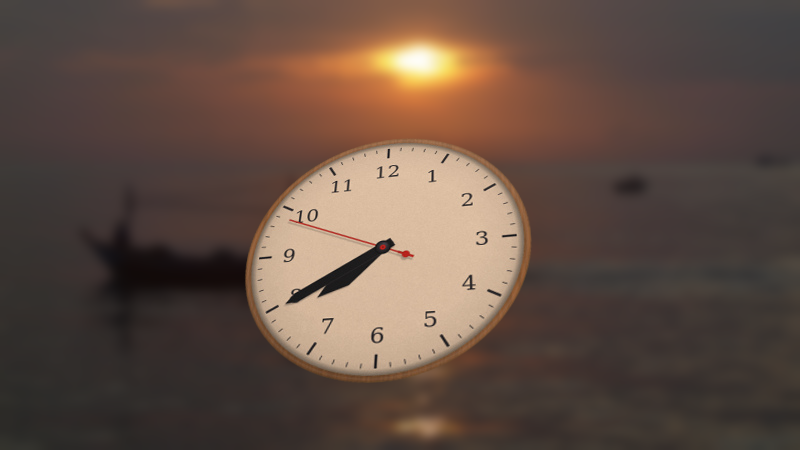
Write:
7,39,49
